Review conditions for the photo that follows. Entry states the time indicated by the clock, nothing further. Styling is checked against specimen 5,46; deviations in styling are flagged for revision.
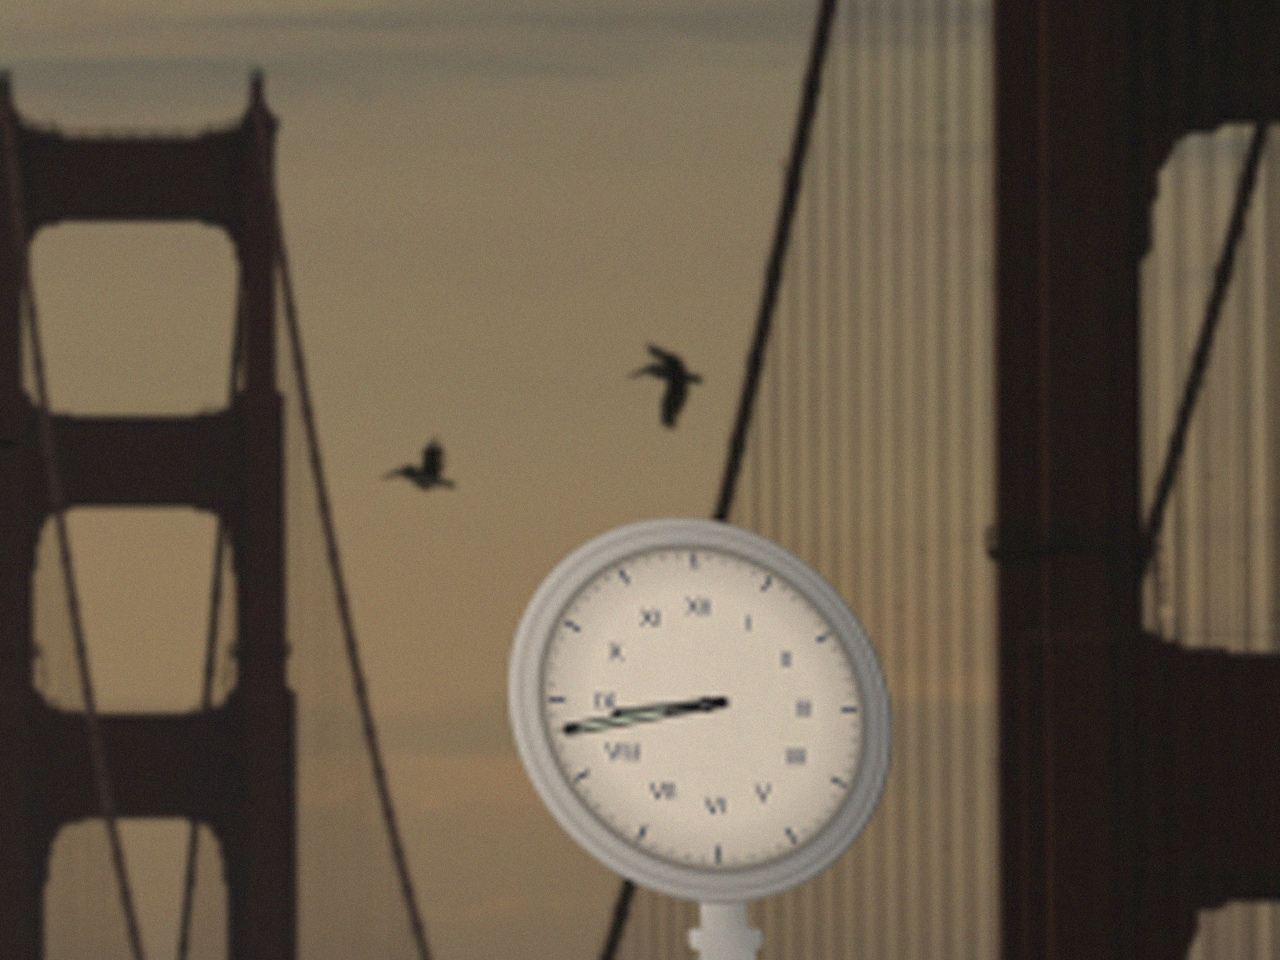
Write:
8,43
